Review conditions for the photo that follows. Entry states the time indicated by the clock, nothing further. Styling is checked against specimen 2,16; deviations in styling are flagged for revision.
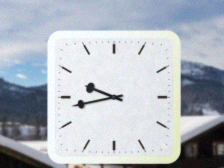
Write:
9,43
